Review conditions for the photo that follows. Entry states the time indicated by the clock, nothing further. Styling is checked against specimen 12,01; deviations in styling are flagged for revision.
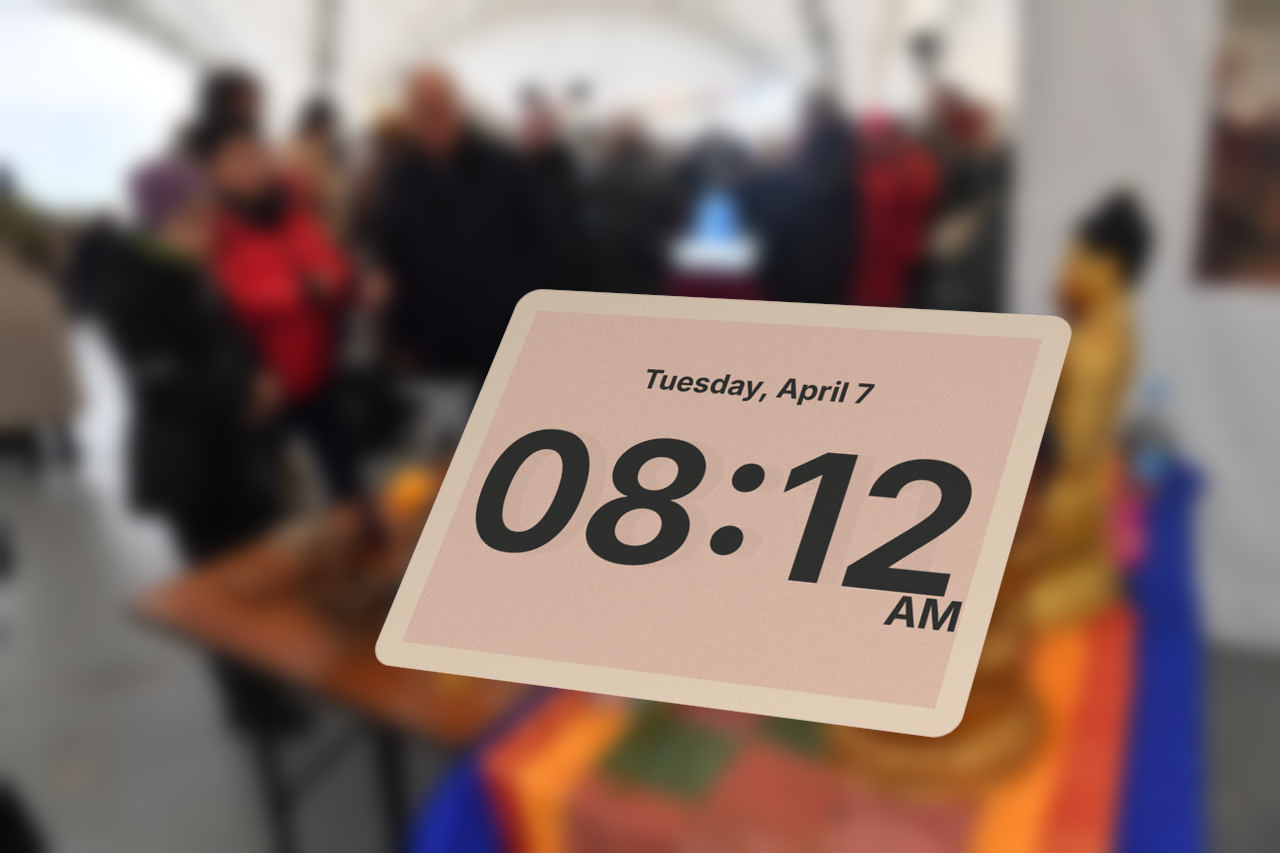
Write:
8,12
